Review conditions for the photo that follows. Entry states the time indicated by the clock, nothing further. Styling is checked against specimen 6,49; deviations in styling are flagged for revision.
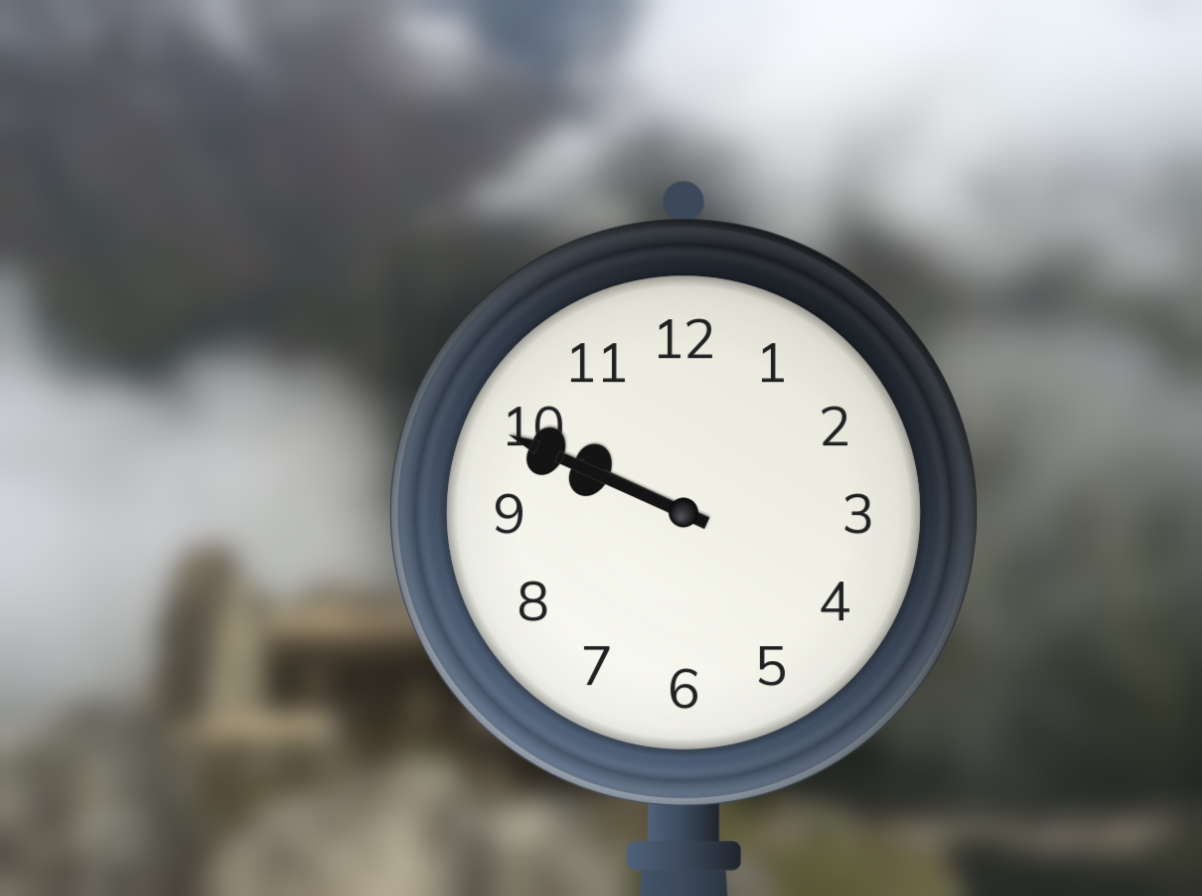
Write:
9,49
